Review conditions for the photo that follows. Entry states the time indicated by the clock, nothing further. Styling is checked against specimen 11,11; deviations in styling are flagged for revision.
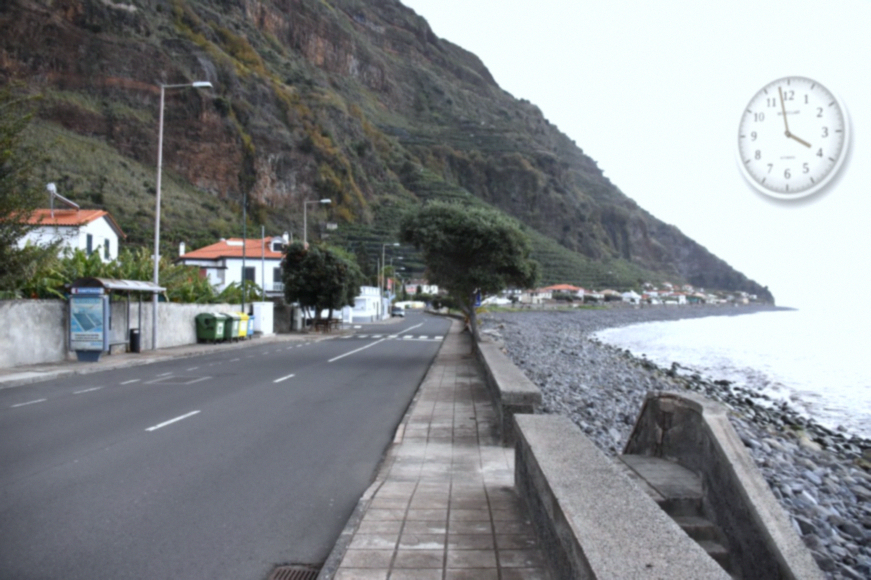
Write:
3,58
